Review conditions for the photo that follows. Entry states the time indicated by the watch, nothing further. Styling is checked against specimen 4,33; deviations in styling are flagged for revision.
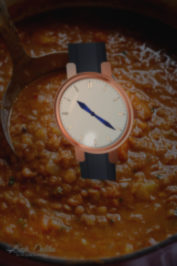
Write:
10,21
